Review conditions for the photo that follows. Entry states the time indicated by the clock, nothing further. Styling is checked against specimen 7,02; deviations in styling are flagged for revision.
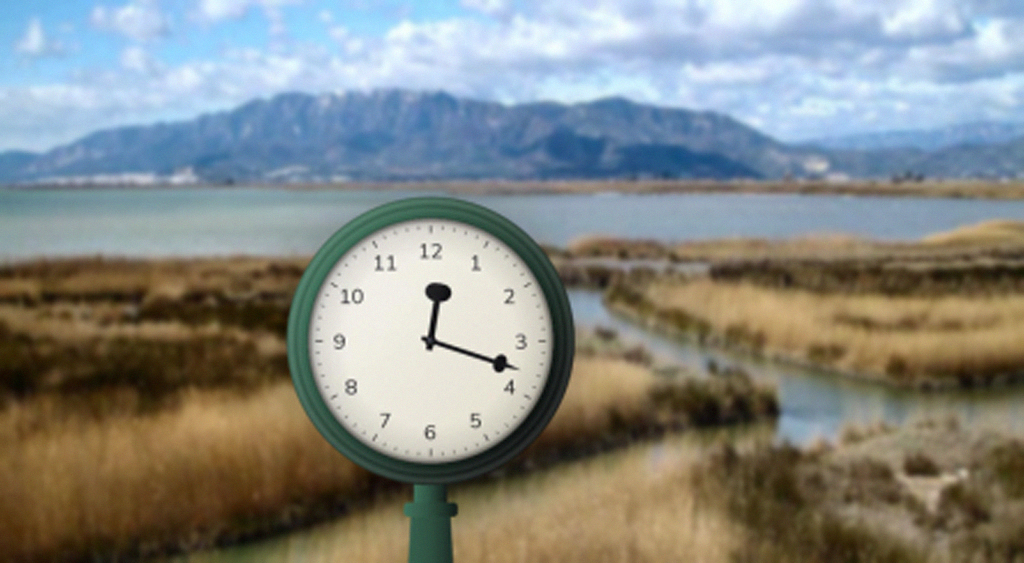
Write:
12,18
